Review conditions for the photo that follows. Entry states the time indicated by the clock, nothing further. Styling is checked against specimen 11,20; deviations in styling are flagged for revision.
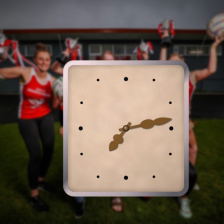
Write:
7,13
